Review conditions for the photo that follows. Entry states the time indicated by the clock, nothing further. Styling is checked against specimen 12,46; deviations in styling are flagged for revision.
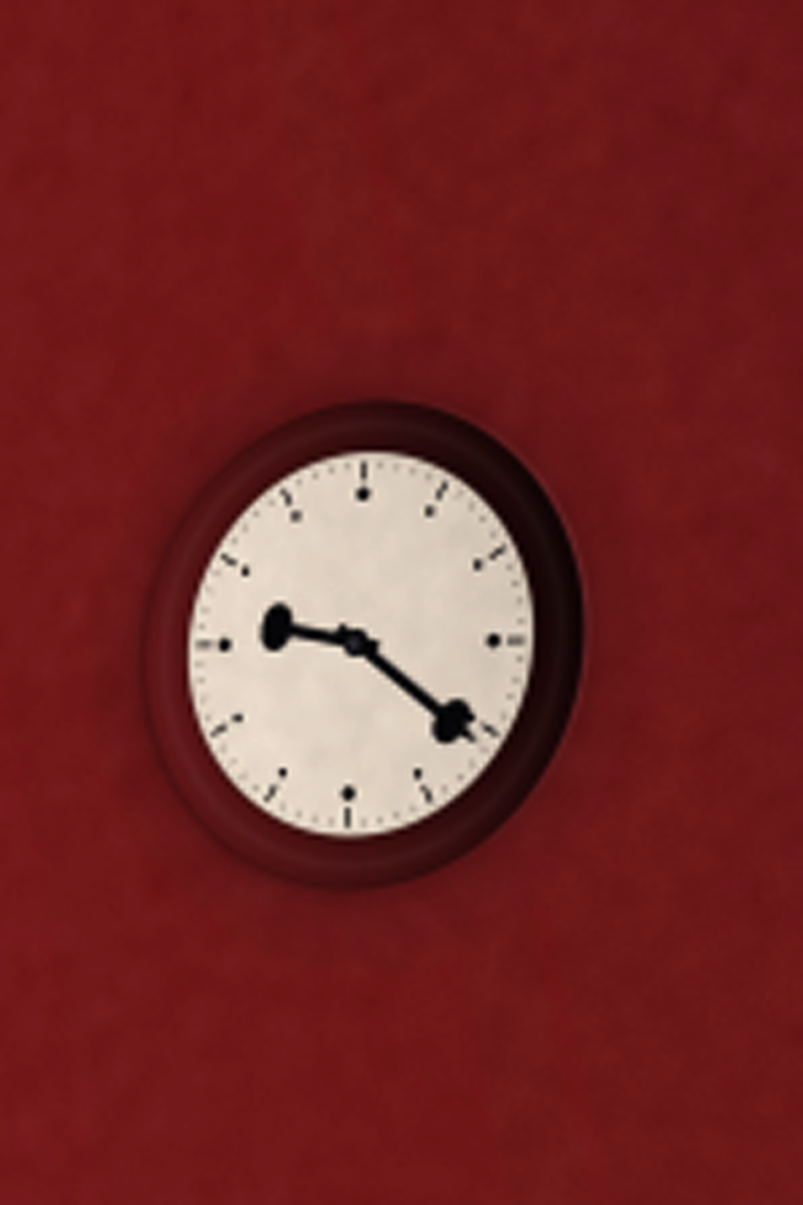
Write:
9,21
